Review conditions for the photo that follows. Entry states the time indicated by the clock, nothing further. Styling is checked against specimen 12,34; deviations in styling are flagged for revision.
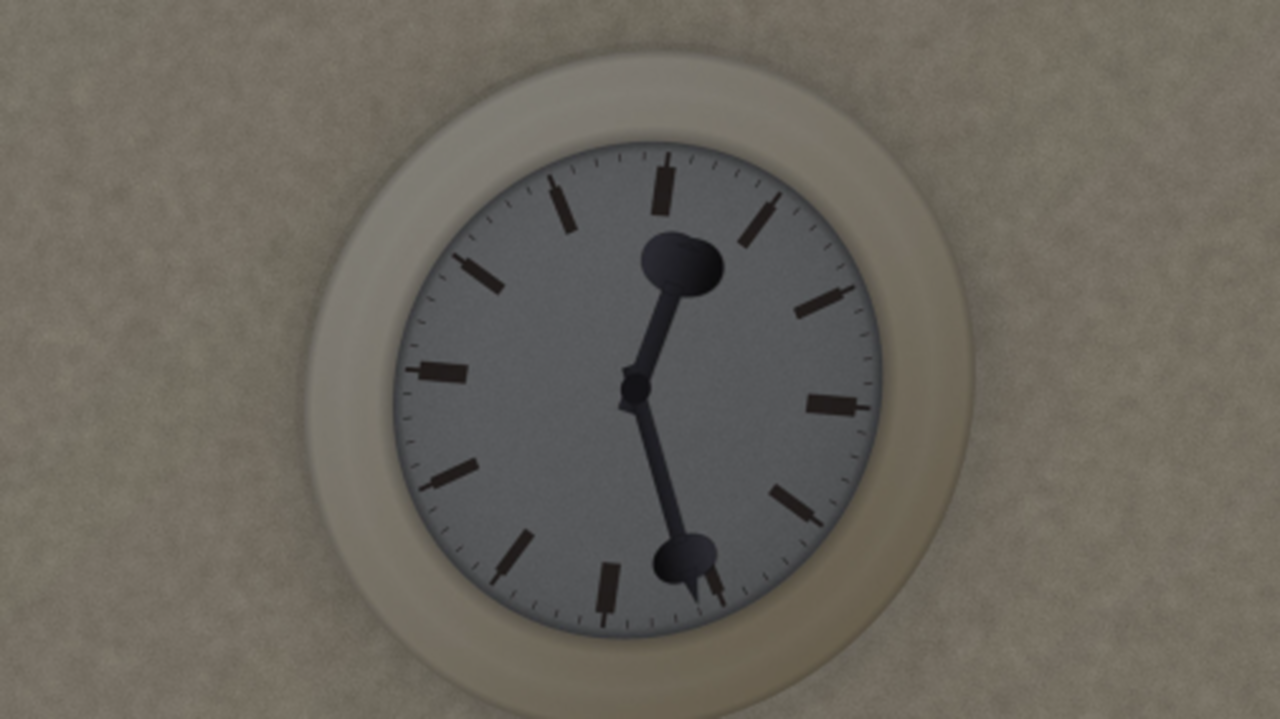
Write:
12,26
